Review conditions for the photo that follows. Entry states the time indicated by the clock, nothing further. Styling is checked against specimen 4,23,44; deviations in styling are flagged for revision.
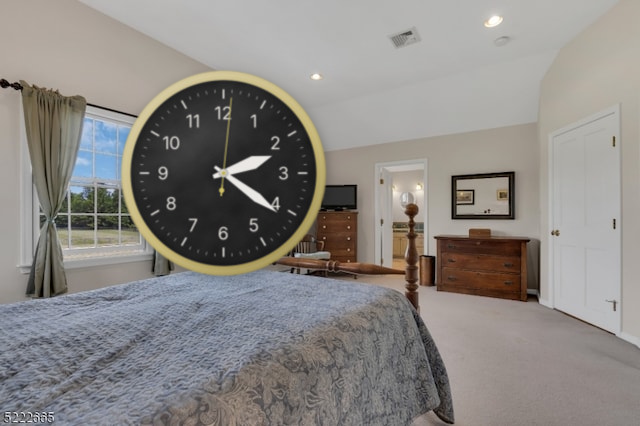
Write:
2,21,01
